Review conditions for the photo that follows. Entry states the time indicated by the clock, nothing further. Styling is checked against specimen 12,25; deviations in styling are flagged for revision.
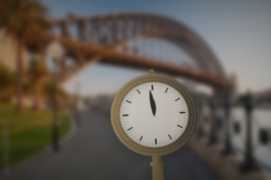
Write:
11,59
